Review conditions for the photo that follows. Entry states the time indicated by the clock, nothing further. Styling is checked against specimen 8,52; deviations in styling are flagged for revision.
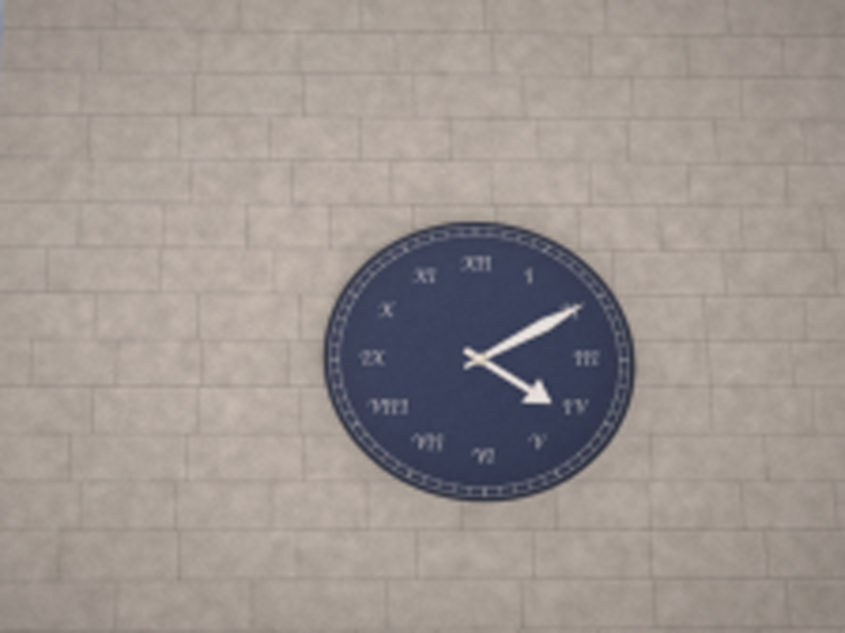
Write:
4,10
